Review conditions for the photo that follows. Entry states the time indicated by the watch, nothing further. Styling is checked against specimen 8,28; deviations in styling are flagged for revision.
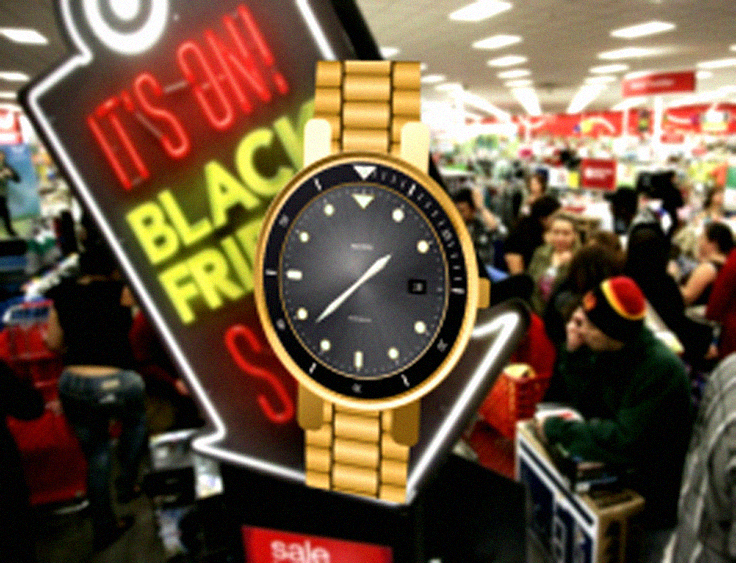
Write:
1,38
